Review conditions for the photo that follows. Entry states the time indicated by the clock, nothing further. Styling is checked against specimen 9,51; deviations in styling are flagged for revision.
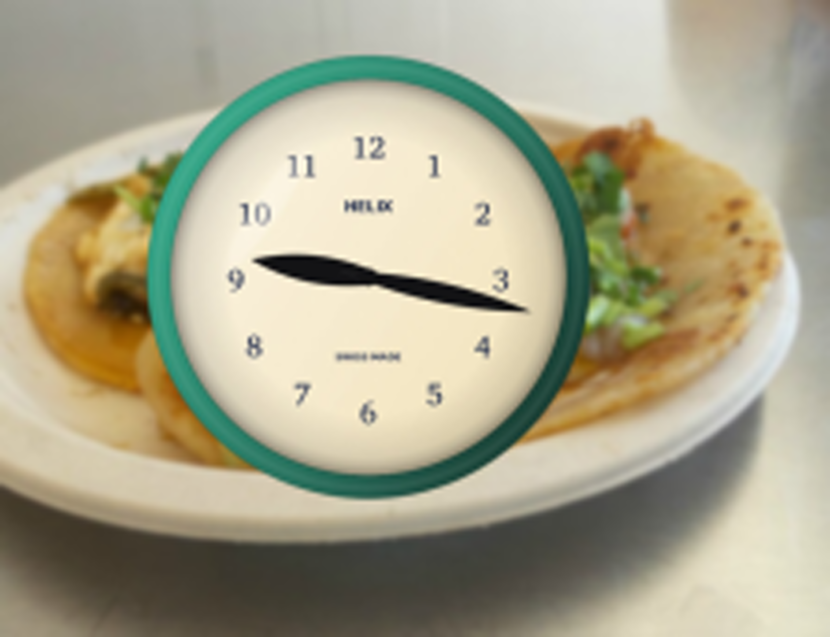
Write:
9,17
